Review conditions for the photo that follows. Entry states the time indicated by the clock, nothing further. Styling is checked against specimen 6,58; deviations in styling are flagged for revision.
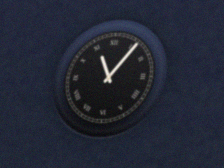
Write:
11,06
